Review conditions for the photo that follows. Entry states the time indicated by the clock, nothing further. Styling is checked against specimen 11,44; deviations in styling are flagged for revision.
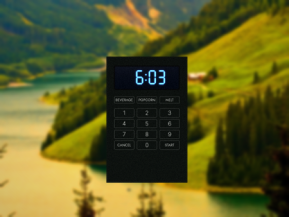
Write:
6,03
